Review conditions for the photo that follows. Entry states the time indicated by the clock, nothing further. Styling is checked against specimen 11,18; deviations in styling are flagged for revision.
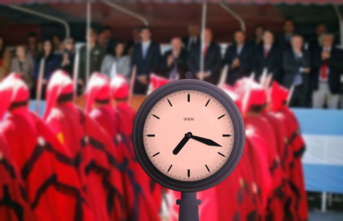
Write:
7,18
